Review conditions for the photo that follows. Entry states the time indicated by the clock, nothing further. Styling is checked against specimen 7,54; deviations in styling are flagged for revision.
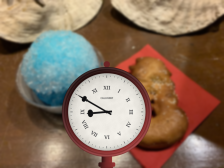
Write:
8,50
